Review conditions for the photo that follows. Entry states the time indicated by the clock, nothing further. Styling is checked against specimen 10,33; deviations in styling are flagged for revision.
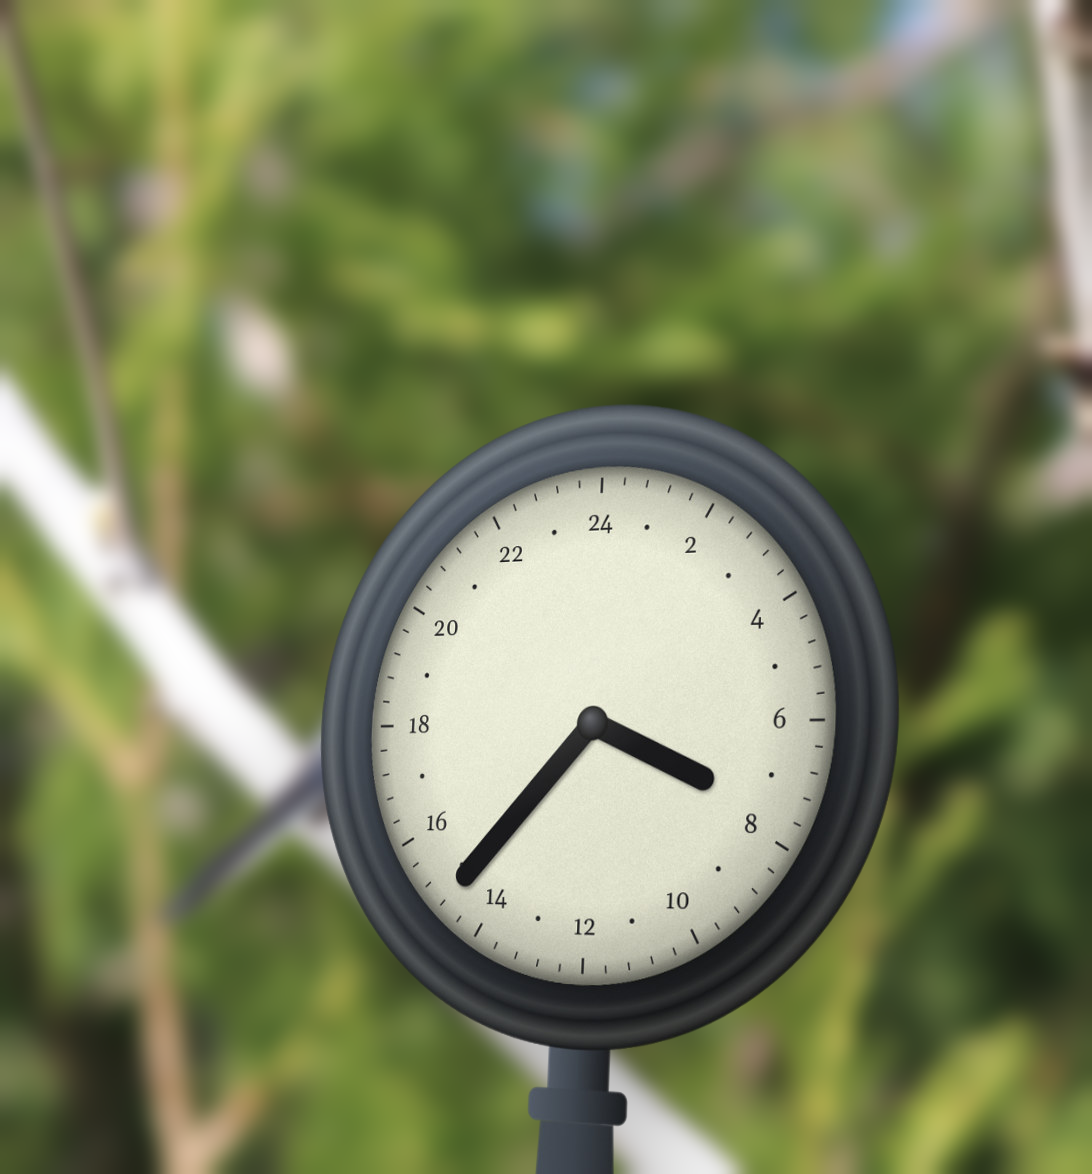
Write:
7,37
